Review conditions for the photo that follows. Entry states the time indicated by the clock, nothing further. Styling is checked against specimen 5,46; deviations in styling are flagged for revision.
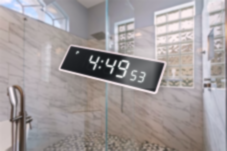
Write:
4,49
